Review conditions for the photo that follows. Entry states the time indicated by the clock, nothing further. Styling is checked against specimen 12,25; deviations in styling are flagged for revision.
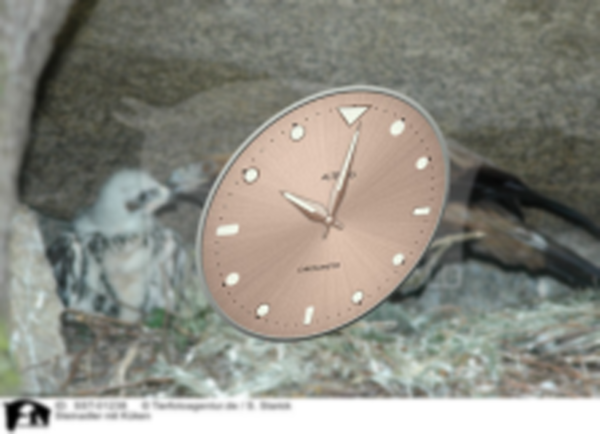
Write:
10,01
